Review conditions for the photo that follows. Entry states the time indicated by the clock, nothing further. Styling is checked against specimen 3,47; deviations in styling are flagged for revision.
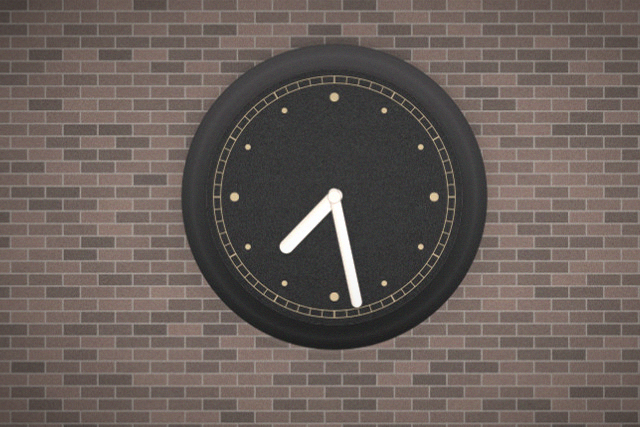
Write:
7,28
